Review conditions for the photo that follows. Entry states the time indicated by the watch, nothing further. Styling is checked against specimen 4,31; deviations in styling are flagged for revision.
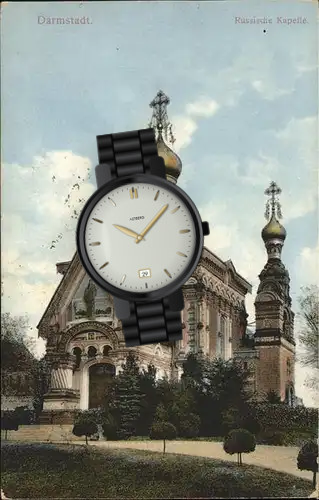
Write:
10,08
